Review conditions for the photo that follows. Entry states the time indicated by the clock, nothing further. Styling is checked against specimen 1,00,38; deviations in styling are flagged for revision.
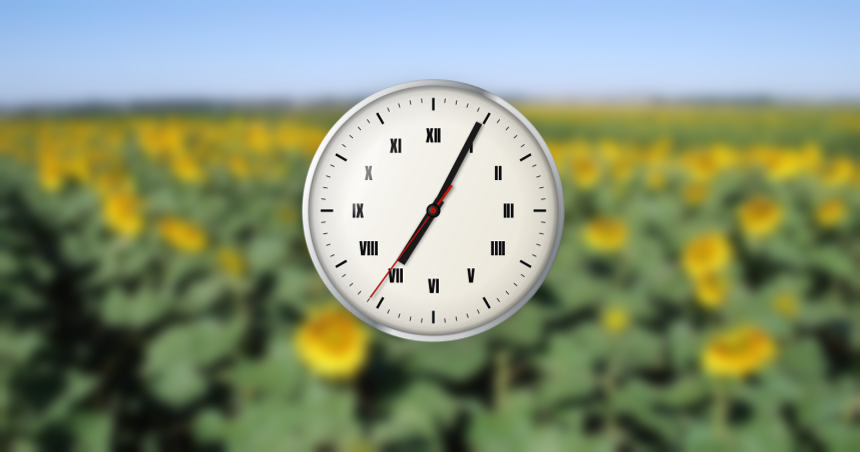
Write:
7,04,36
